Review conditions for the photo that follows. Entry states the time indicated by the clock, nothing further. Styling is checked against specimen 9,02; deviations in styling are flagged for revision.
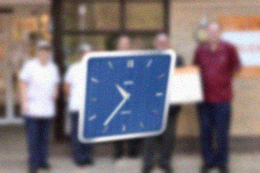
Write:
10,36
